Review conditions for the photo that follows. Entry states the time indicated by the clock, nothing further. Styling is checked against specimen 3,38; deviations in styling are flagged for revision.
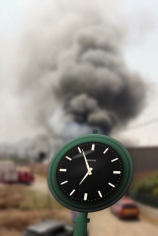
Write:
6,56
